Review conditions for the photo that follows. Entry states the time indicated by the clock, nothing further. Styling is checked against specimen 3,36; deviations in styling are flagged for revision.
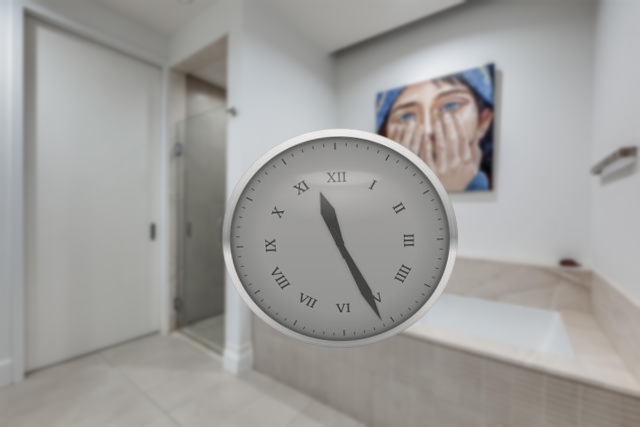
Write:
11,26
